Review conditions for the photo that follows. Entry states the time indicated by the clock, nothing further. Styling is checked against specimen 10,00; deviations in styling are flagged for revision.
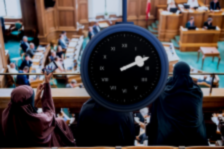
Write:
2,11
